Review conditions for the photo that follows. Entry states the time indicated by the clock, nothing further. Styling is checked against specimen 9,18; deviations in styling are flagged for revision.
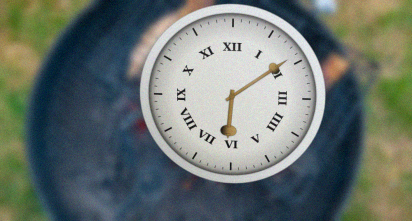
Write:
6,09
